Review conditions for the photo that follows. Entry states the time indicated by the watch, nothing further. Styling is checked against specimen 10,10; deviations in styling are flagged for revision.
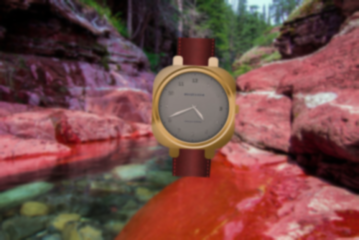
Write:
4,41
